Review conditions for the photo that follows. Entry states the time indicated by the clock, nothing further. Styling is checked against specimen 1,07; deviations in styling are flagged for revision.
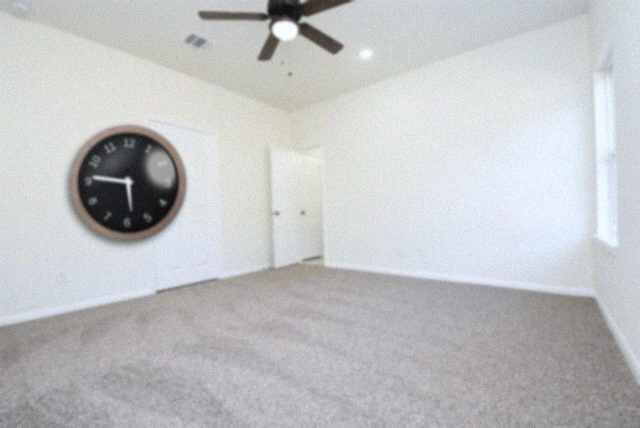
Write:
5,46
